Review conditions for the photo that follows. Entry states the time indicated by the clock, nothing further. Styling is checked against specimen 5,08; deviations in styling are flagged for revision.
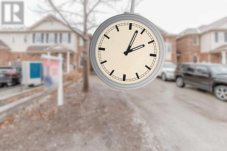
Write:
2,03
